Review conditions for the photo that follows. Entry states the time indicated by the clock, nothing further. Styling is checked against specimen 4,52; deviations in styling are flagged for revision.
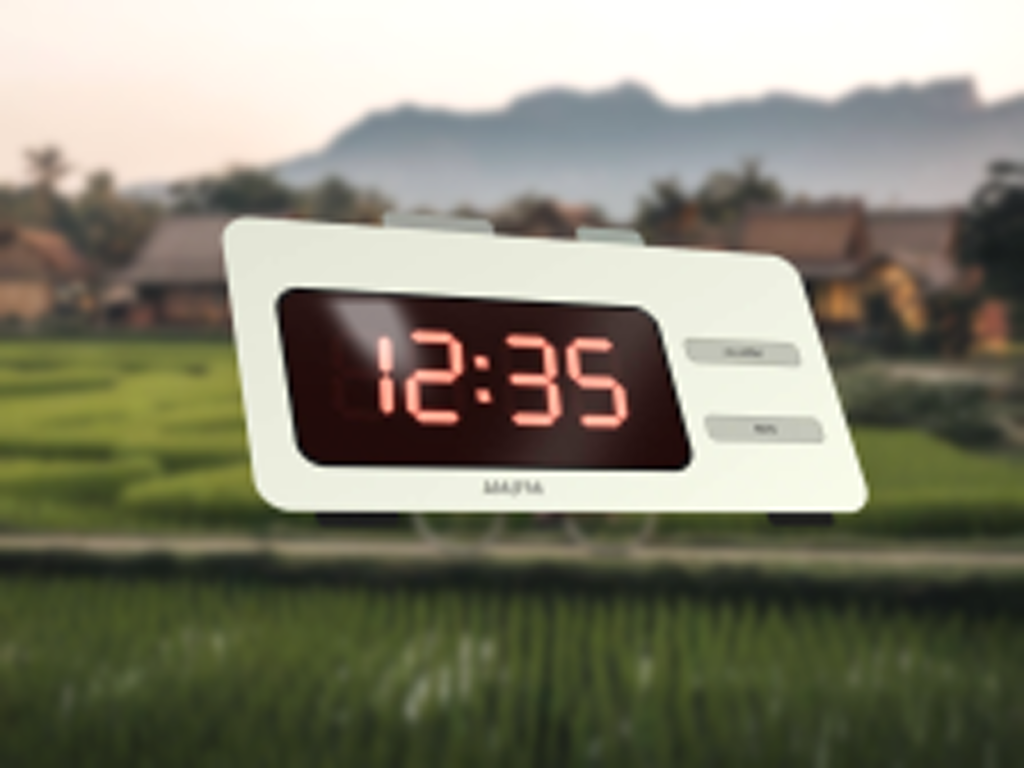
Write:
12,35
